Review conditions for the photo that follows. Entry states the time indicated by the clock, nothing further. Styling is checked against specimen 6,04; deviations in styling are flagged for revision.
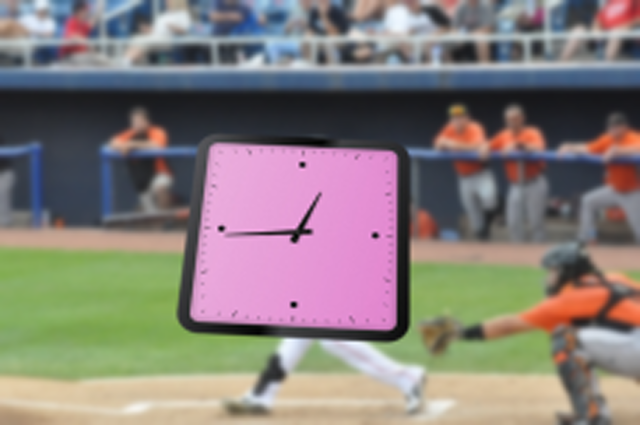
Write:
12,44
